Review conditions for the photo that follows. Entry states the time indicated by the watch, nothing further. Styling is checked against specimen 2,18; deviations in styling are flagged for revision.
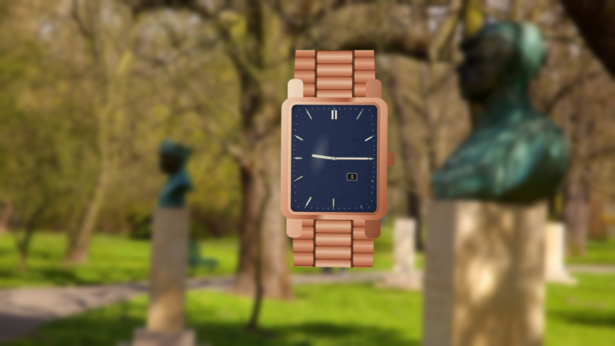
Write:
9,15
